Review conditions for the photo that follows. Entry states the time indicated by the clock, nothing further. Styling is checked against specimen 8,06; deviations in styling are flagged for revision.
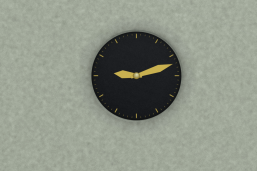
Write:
9,12
